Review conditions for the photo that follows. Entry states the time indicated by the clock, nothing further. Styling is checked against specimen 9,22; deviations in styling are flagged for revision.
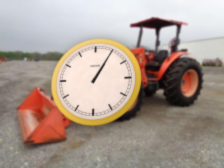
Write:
1,05
